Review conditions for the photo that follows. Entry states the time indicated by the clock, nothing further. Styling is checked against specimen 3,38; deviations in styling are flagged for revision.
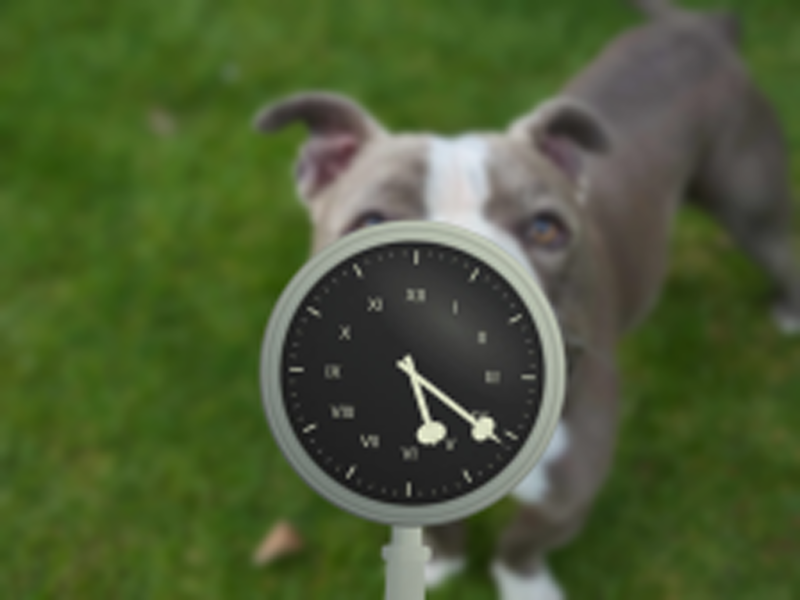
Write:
5,21
